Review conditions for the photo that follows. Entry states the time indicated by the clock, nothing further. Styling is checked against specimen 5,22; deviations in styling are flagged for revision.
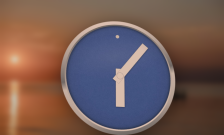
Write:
6,07
